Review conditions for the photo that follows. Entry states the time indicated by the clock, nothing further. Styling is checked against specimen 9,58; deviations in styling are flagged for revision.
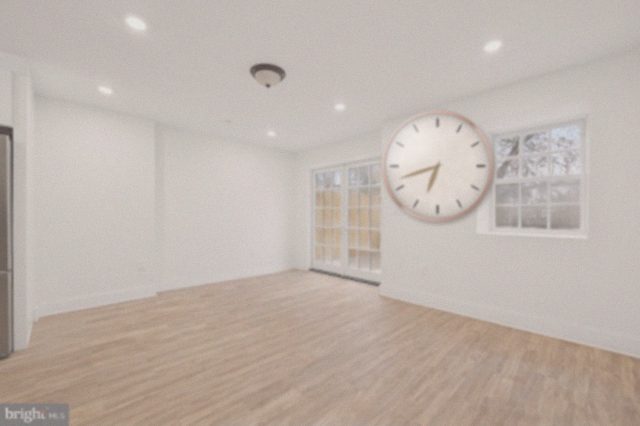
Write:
6,42
